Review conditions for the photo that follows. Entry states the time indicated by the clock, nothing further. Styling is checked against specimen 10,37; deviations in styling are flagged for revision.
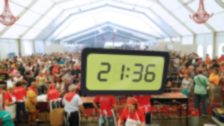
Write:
21,36
